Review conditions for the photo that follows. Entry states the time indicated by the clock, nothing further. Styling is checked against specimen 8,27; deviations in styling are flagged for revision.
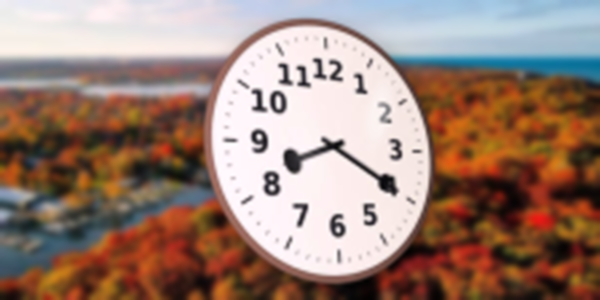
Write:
8,20
